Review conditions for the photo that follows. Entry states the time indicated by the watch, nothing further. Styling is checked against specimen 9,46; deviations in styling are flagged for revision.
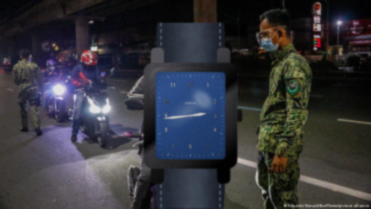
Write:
2,44
